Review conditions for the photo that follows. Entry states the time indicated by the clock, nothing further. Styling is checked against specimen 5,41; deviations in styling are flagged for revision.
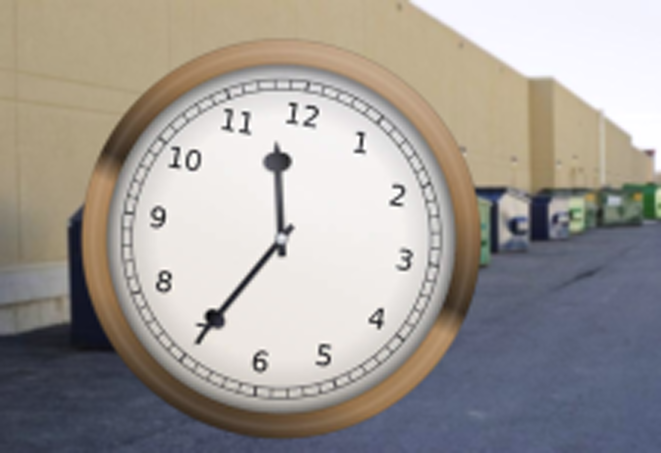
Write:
11,35
